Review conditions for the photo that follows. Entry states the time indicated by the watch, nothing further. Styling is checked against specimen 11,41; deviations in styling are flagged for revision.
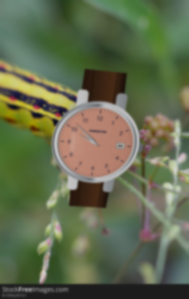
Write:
9,52
